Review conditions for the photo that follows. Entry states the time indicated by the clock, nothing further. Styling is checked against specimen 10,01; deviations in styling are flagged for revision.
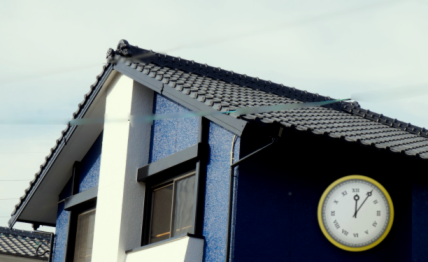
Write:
12,06
